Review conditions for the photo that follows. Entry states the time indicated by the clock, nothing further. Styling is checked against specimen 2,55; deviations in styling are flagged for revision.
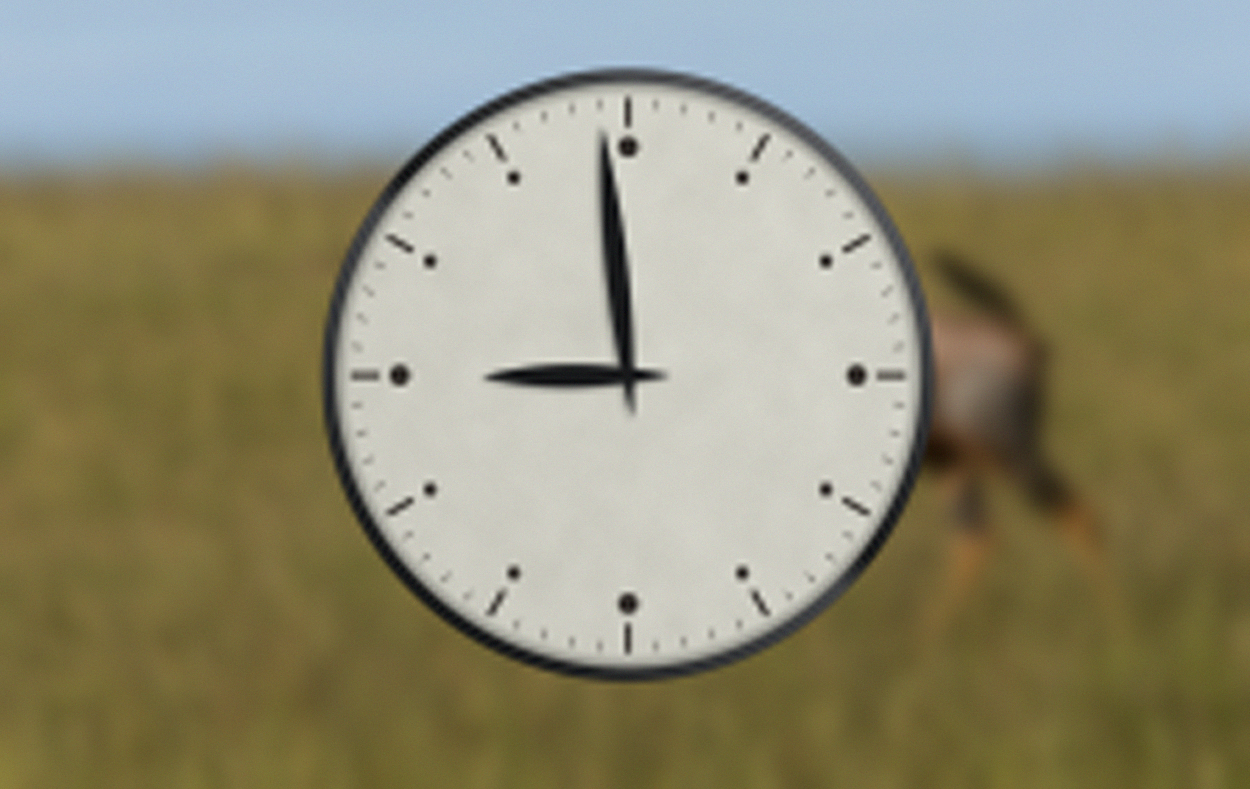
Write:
8,59
